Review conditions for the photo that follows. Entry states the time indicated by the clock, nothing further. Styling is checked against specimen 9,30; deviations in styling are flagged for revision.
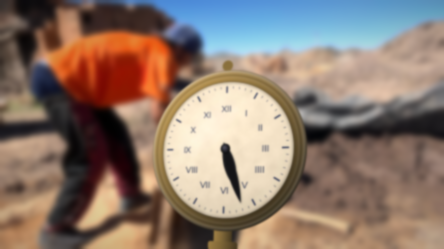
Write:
5,27
